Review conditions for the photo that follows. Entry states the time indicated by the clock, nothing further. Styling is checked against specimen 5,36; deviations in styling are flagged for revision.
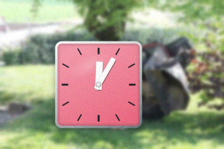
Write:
12,05
